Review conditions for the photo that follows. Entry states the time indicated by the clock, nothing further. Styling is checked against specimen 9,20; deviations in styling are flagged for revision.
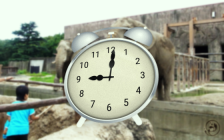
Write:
9,01
